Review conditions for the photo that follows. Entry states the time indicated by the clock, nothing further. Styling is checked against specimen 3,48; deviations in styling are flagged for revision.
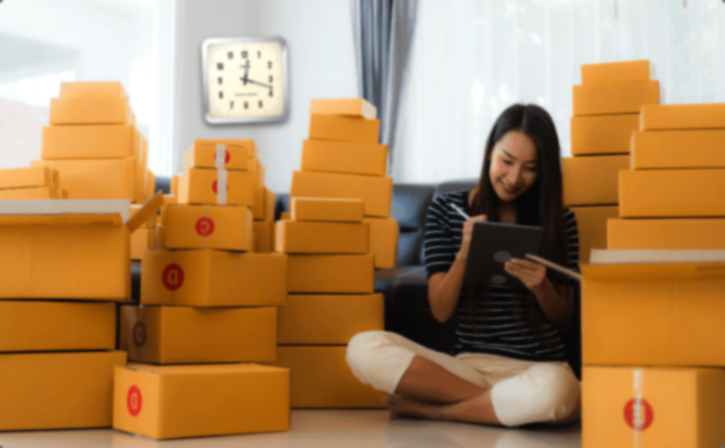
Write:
12,18
